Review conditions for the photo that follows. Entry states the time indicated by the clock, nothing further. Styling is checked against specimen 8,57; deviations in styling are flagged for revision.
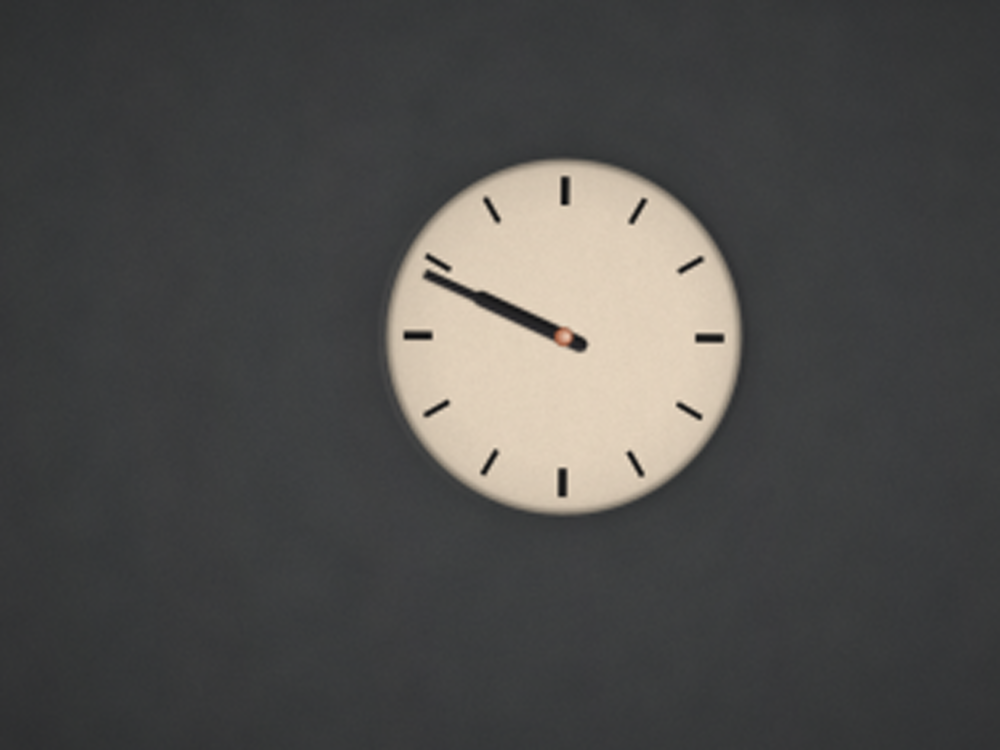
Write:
9,49
